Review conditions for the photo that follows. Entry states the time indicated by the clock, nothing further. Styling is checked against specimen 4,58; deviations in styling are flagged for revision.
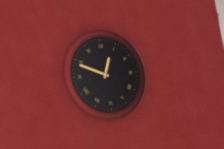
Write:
12,49
